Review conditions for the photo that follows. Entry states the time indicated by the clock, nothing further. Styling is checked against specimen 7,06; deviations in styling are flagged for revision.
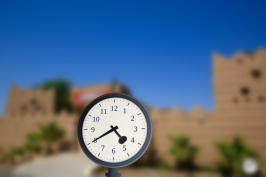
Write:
4,40
